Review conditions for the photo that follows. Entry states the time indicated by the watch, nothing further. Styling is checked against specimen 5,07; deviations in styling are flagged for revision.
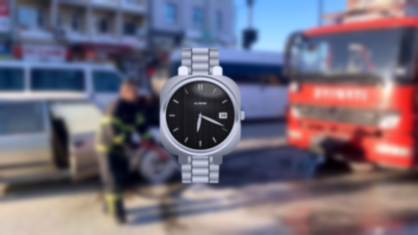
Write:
6,19
